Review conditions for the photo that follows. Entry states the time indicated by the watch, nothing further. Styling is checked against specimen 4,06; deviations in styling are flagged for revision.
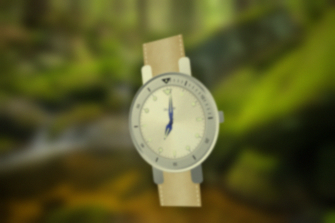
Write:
7,01
